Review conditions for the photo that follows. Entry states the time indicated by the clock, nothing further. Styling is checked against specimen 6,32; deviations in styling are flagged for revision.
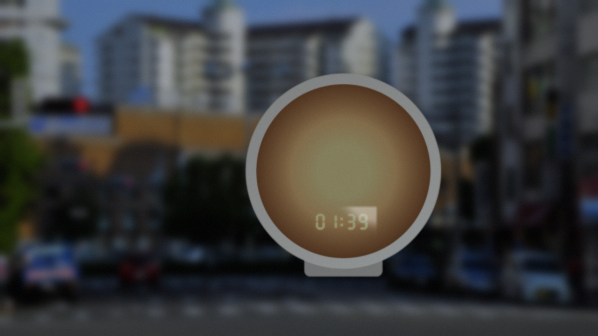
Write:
1,39
